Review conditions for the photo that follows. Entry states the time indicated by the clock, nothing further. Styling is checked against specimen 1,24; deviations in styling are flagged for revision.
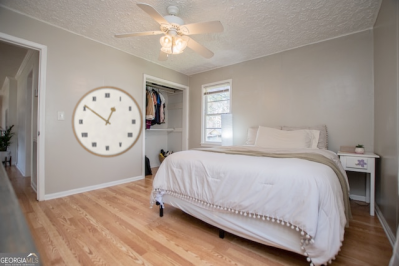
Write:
12,51
